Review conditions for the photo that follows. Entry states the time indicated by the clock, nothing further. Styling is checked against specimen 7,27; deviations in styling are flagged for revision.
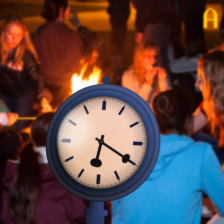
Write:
6,20
